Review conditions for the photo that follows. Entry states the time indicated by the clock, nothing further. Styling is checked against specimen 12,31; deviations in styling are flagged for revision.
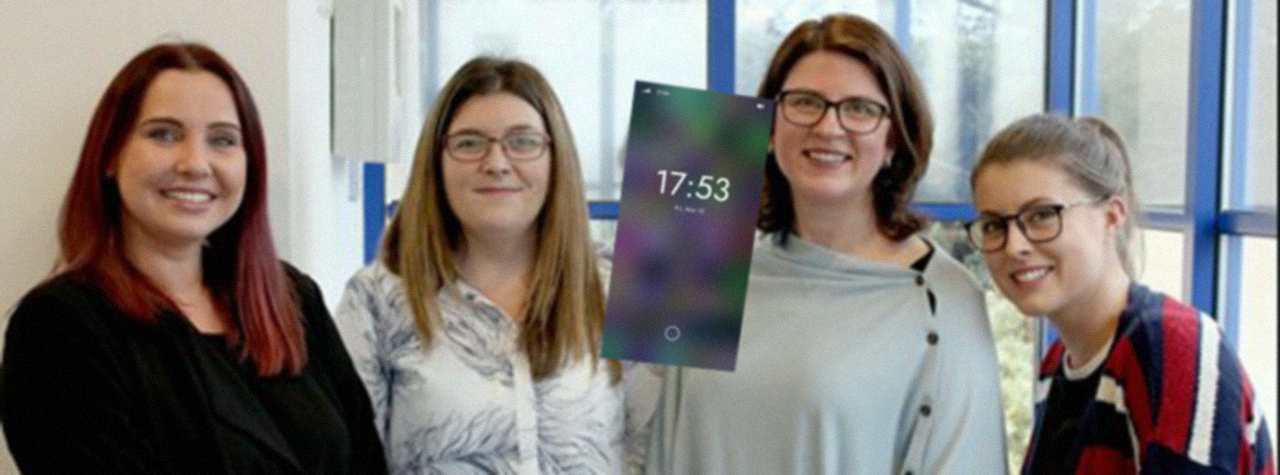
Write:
17,53
